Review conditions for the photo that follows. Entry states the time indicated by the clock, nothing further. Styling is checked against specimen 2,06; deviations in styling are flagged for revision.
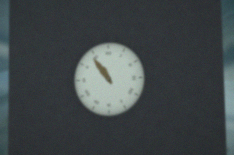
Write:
10,54
